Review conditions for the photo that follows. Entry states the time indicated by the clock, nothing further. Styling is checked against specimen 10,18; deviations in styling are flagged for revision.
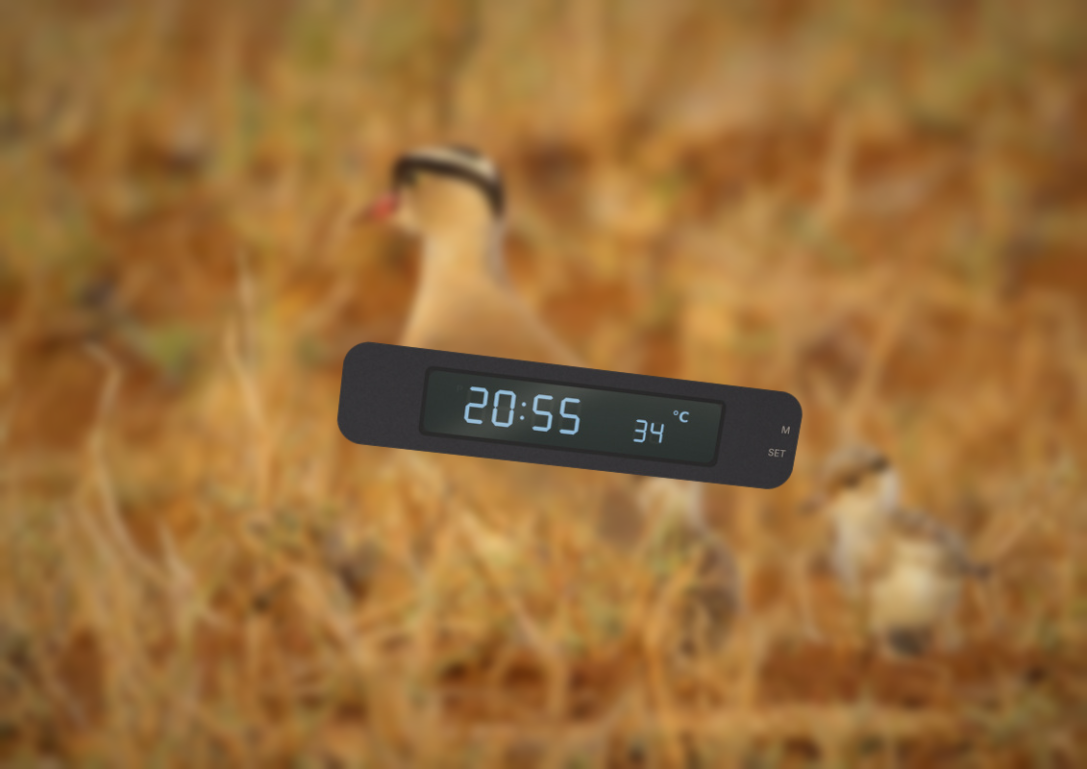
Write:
20,55
